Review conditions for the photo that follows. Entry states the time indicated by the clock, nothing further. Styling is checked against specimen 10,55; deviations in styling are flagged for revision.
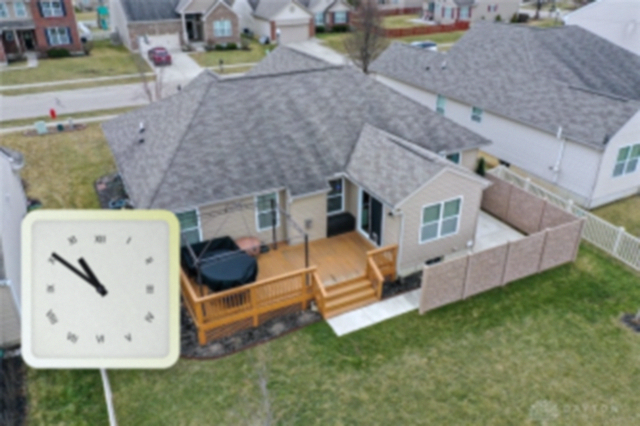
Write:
10,51
